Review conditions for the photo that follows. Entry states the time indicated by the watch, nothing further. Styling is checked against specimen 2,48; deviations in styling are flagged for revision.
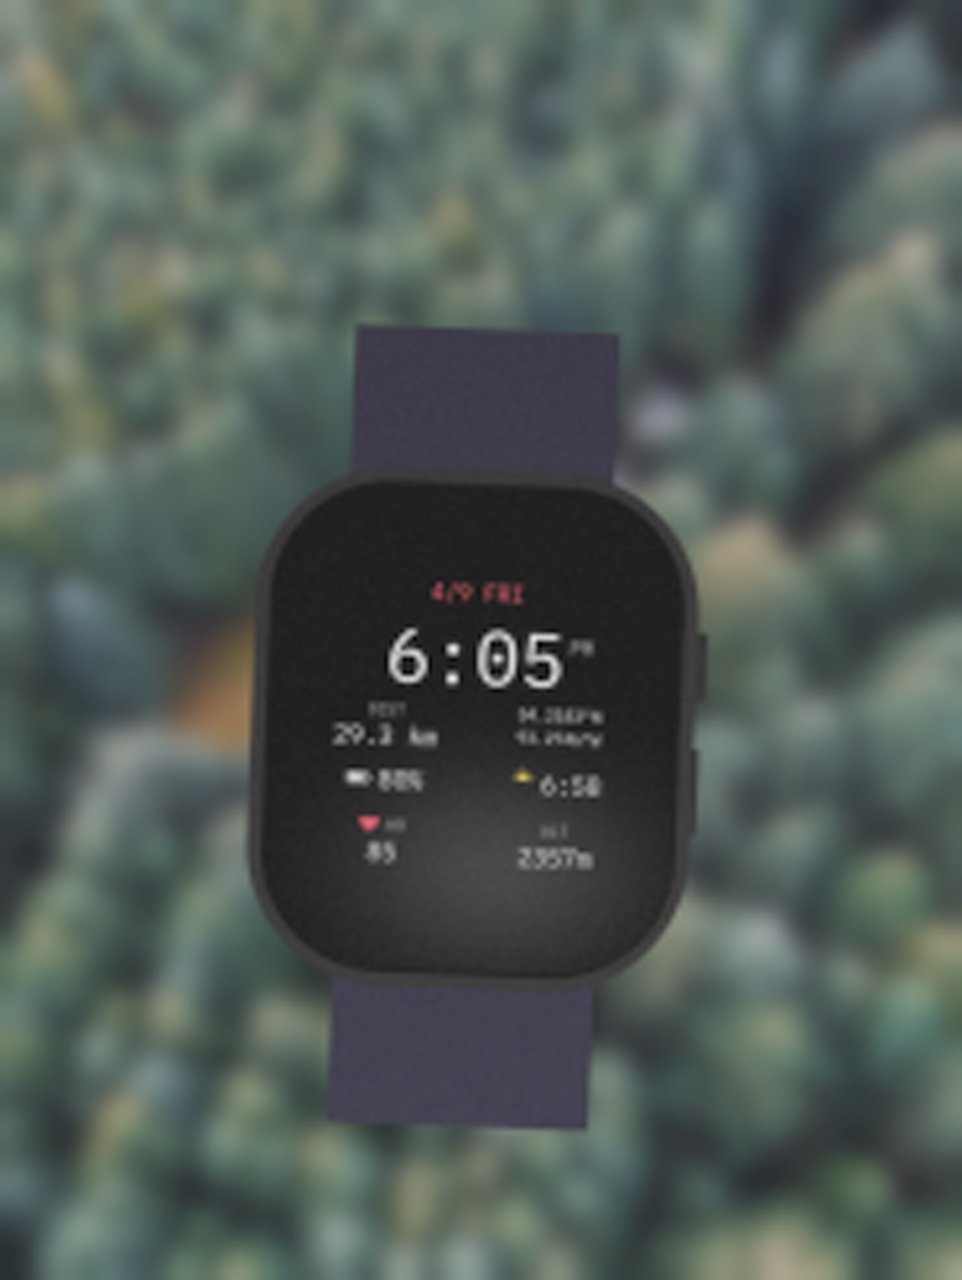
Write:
6,05
